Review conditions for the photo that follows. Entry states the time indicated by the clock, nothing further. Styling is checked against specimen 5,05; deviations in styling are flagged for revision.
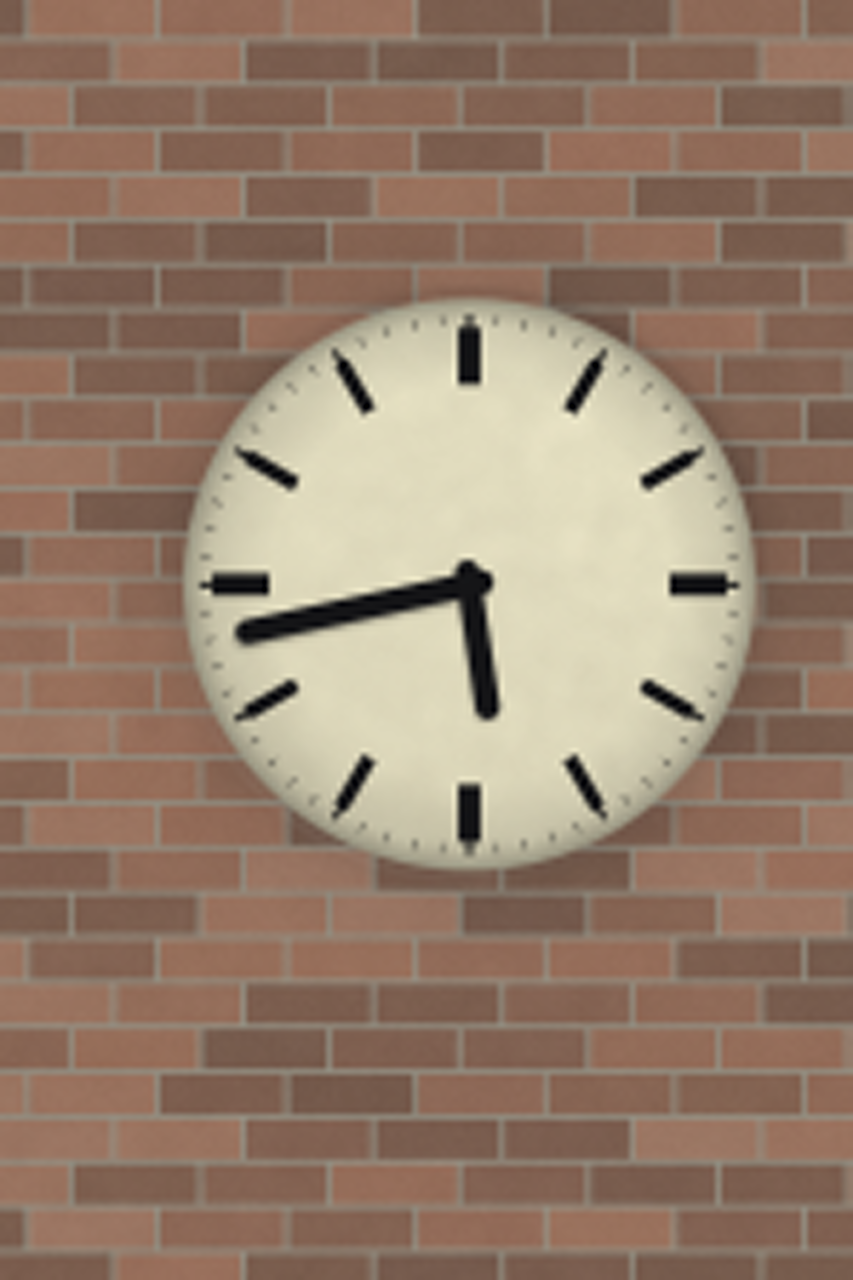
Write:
5,43
